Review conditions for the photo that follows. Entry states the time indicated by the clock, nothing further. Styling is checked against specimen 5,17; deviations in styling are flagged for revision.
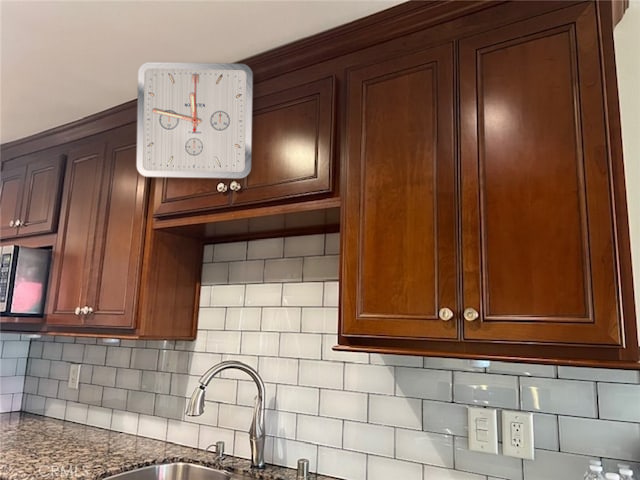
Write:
11,47
